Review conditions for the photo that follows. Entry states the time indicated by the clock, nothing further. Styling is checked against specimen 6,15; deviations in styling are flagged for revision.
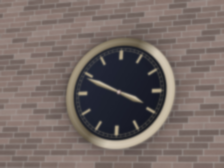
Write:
3,49
